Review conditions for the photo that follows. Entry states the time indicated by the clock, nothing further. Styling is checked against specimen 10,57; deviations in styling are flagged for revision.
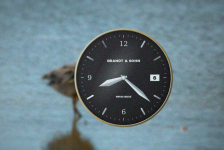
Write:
8,22
